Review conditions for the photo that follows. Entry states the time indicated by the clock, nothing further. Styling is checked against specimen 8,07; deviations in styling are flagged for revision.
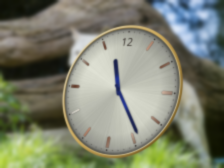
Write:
11,24
